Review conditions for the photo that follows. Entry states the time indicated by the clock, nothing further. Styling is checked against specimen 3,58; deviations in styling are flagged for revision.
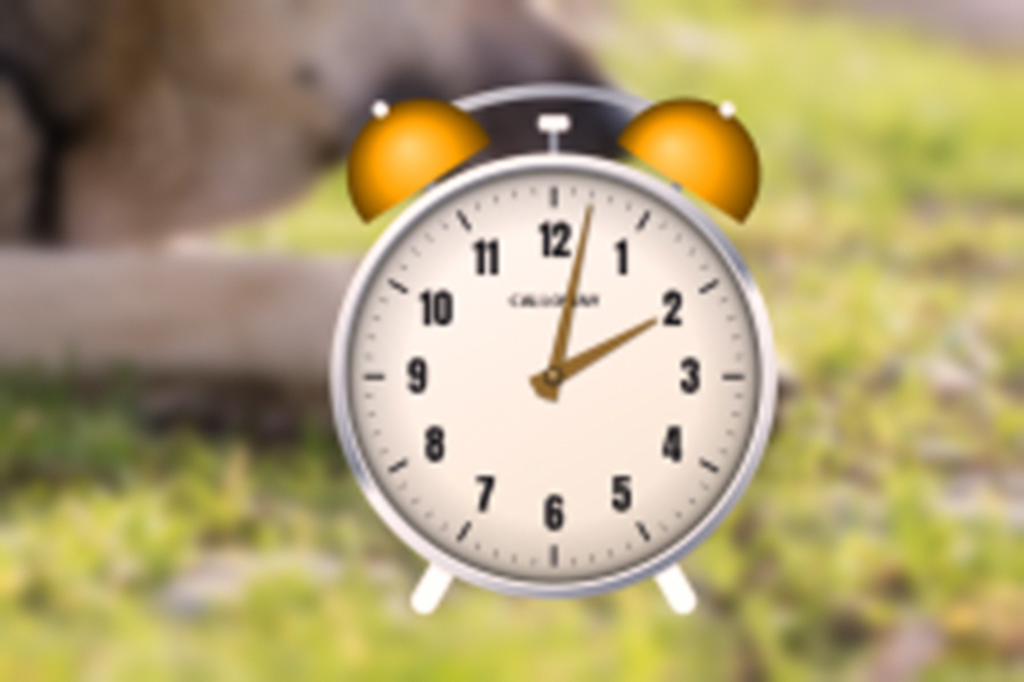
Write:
2,02
